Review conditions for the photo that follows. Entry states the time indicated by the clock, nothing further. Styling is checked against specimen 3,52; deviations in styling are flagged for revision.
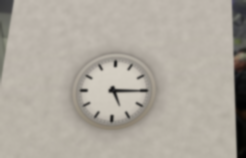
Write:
5,15
